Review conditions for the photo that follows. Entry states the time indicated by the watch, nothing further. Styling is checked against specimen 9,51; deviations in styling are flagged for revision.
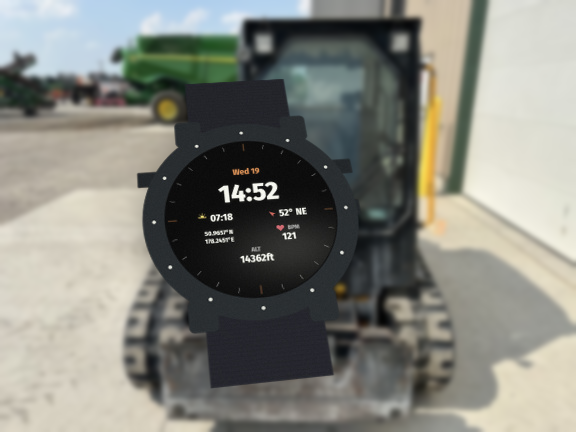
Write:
14,52
